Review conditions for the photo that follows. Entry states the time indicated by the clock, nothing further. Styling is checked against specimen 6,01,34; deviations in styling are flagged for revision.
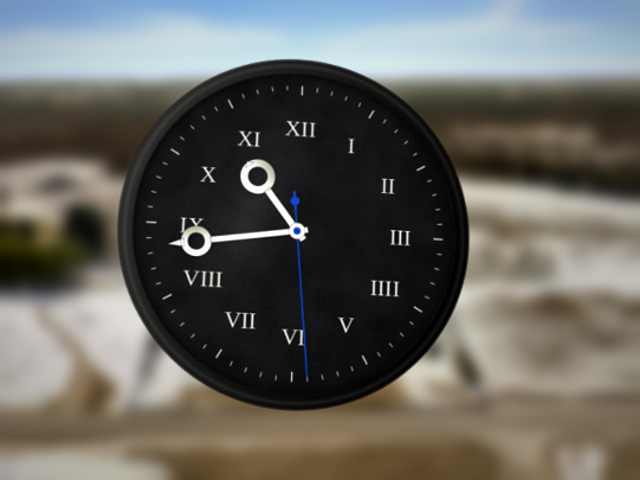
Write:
10,43,29
